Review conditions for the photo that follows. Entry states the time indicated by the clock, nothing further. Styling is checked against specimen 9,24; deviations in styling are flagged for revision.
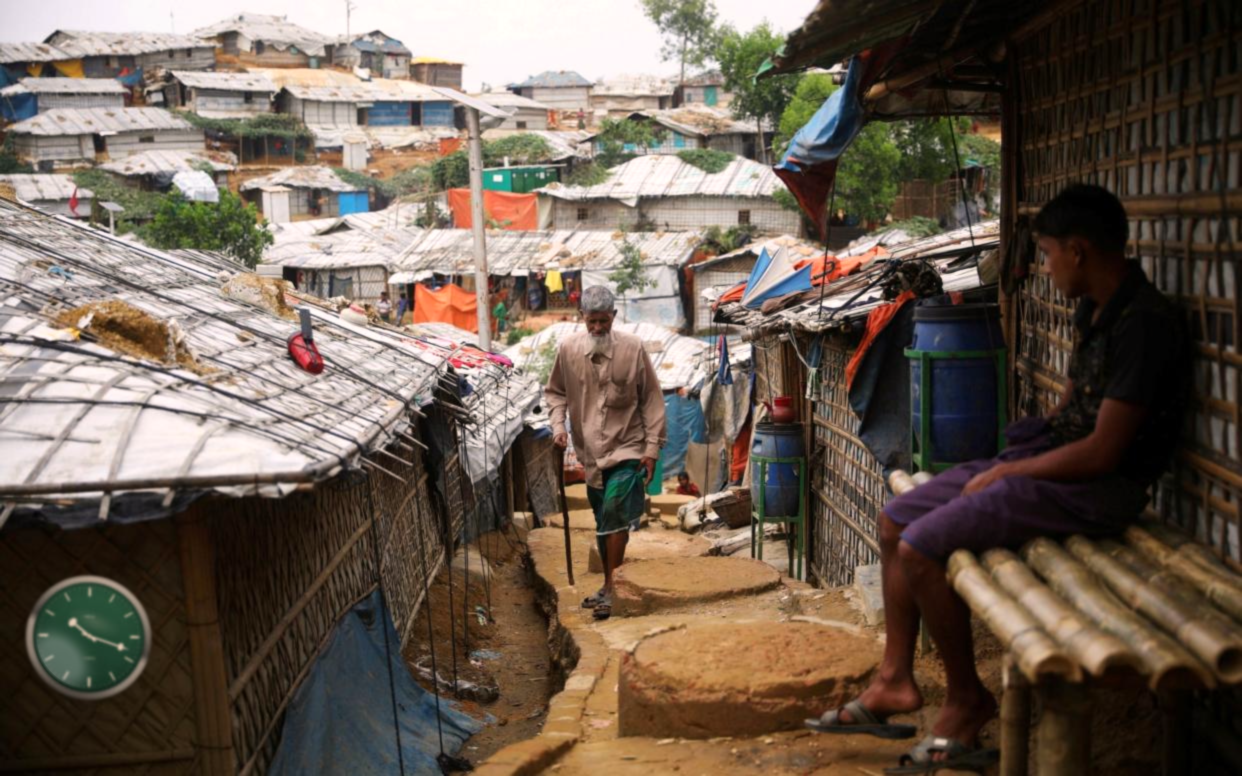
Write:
10,18
